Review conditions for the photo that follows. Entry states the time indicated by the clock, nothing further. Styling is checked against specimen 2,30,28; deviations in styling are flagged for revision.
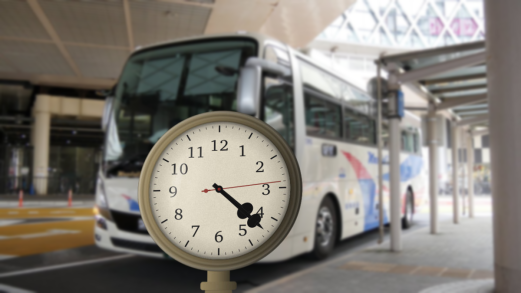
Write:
4,22,14
